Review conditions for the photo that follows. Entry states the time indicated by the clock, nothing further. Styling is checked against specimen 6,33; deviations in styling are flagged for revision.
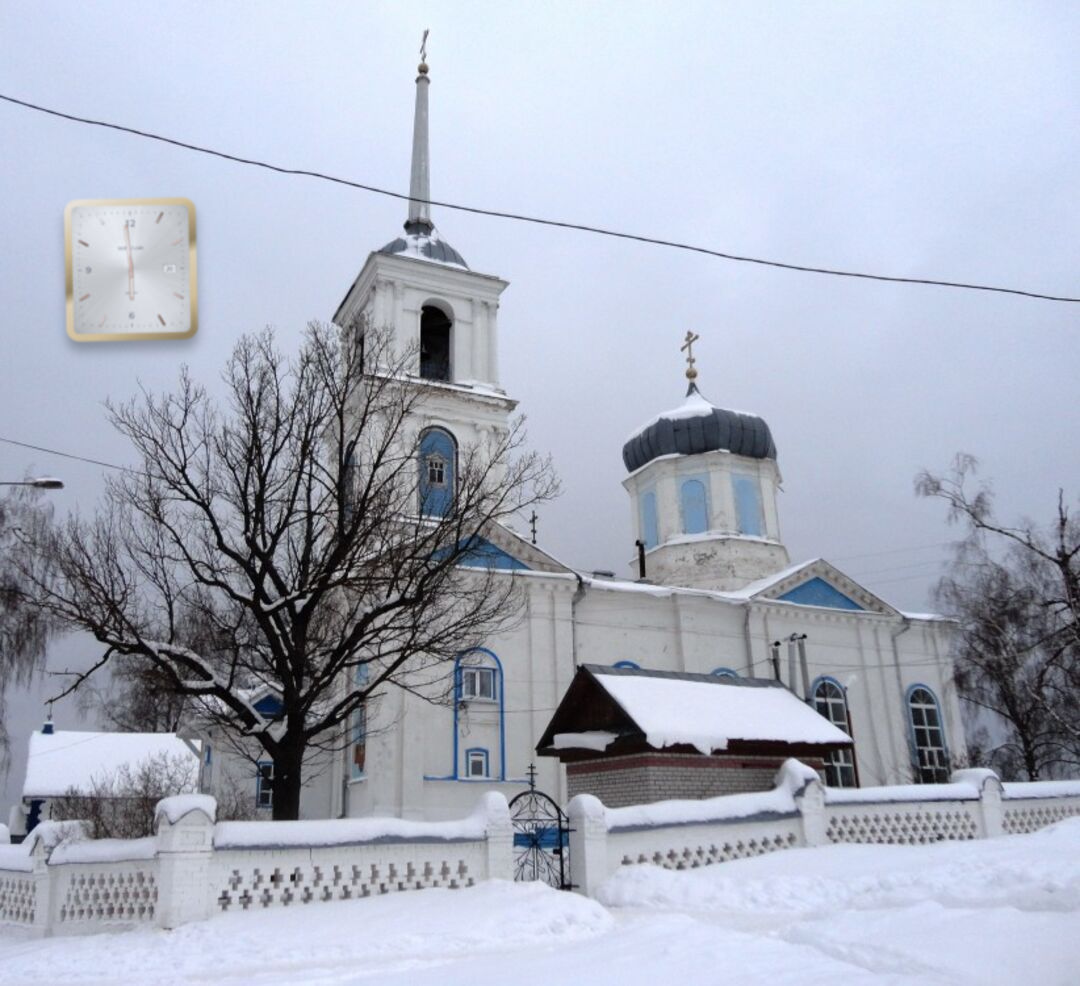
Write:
5,59
